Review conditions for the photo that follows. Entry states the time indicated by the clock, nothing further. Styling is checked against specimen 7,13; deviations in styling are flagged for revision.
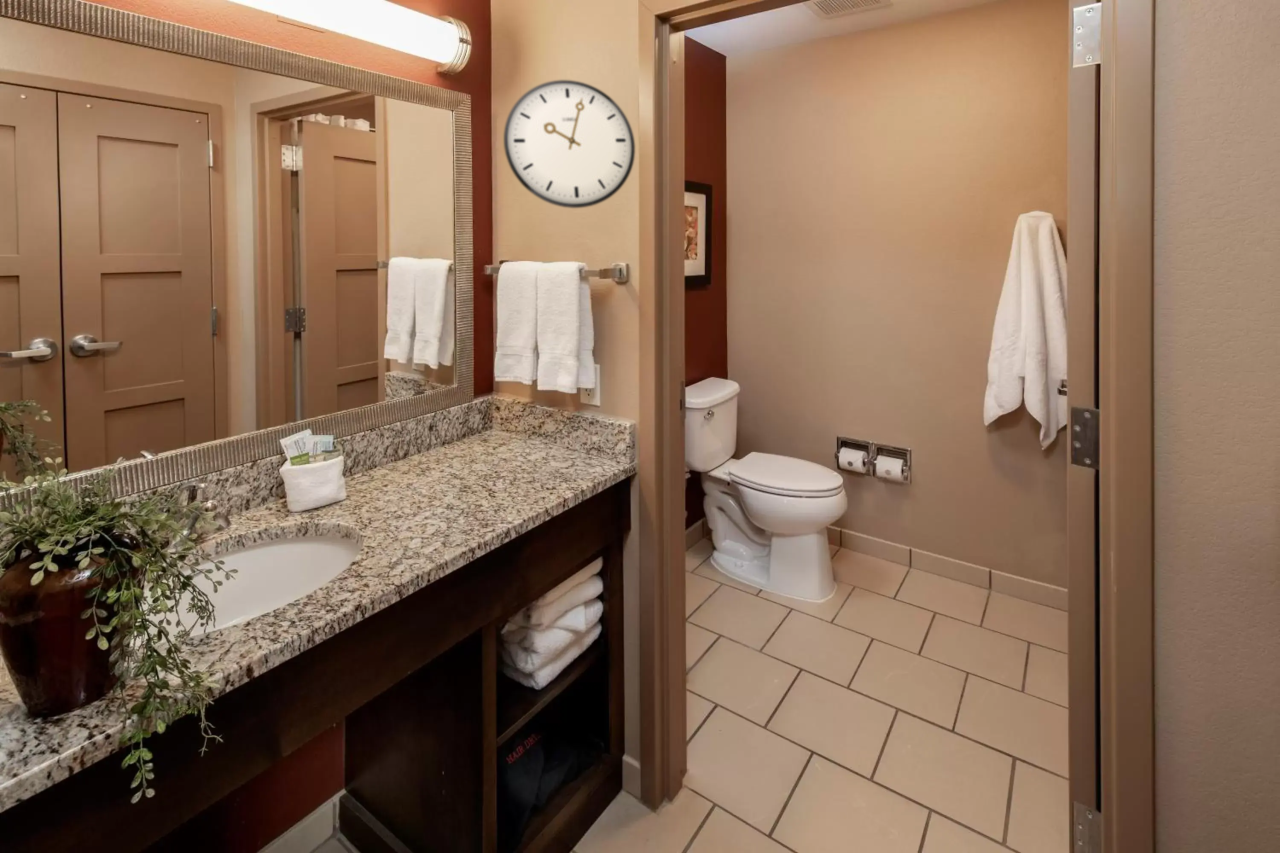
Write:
10,03
